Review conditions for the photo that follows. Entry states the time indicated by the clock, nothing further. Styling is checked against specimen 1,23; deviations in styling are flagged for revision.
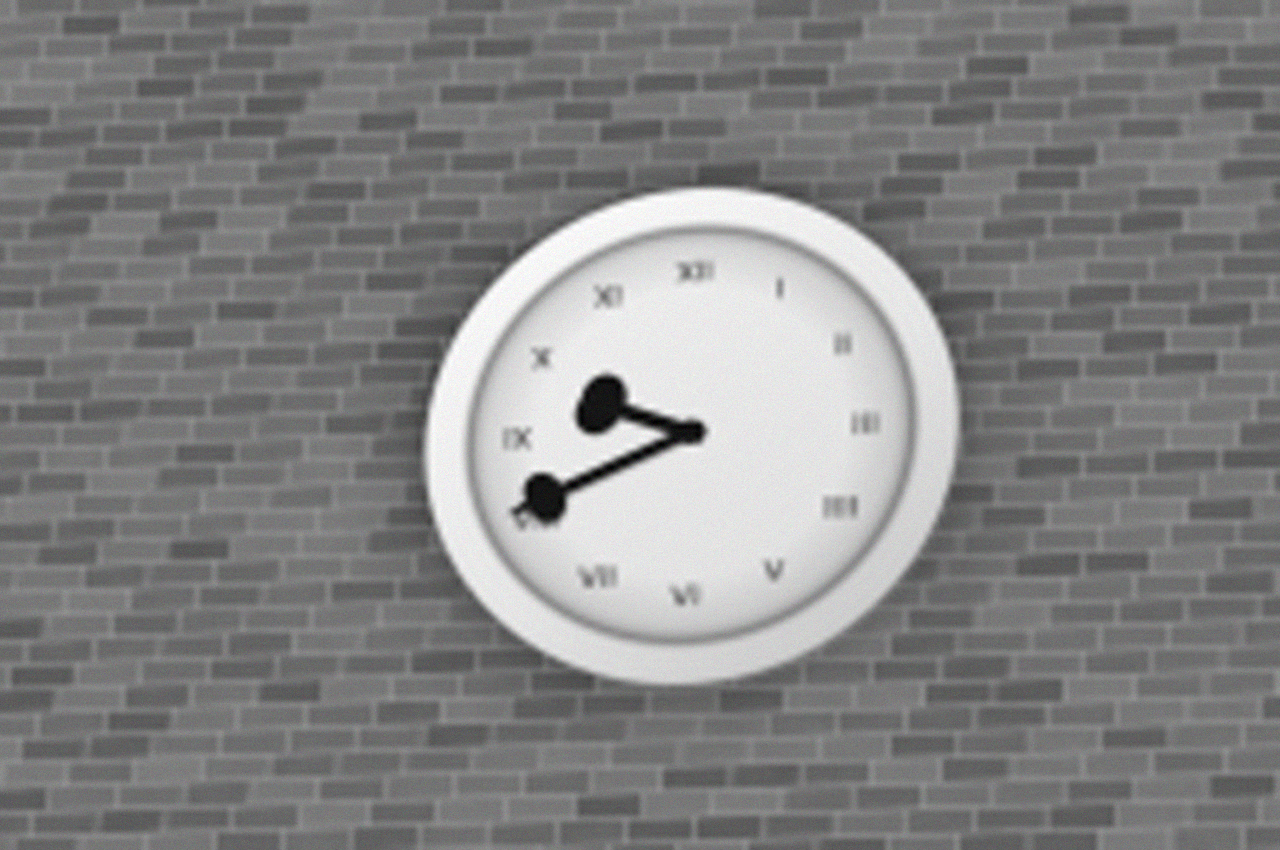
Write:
9,41
